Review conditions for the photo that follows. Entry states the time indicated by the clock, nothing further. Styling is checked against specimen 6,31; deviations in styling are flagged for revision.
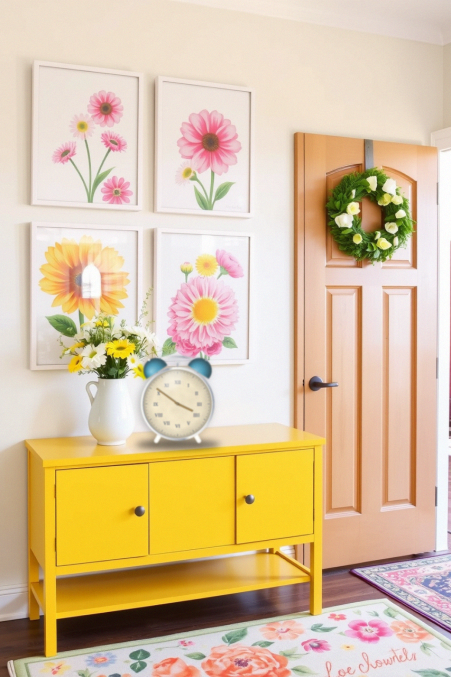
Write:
3,51
